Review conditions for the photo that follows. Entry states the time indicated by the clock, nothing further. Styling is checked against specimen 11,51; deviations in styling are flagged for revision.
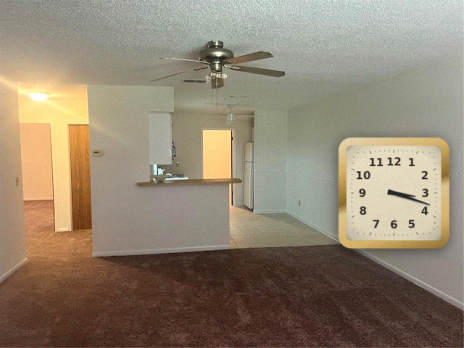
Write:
3,18
